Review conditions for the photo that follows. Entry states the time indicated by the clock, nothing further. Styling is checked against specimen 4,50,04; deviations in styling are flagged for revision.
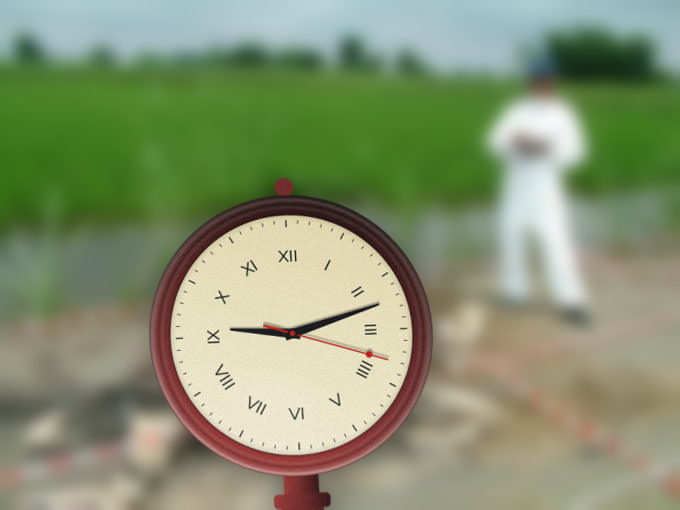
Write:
9,12,18
